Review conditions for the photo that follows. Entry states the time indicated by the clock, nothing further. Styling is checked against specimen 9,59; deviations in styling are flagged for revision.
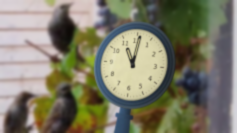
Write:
11,01
